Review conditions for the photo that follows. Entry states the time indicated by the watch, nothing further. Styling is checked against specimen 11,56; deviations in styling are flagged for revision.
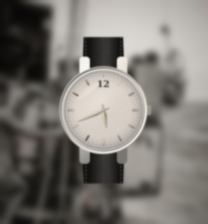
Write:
5,41
